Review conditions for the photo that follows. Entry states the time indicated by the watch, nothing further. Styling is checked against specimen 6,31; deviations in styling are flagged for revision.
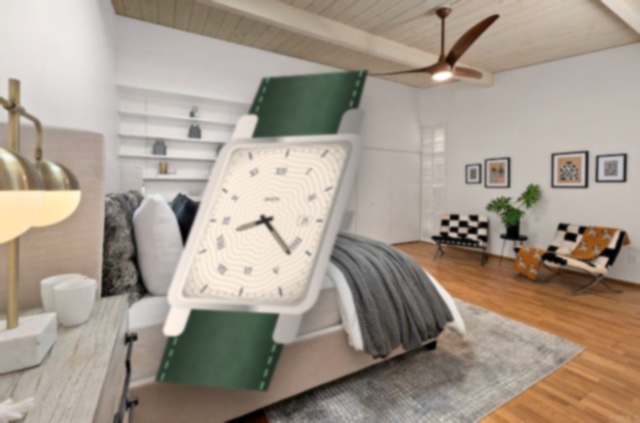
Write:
8,22
